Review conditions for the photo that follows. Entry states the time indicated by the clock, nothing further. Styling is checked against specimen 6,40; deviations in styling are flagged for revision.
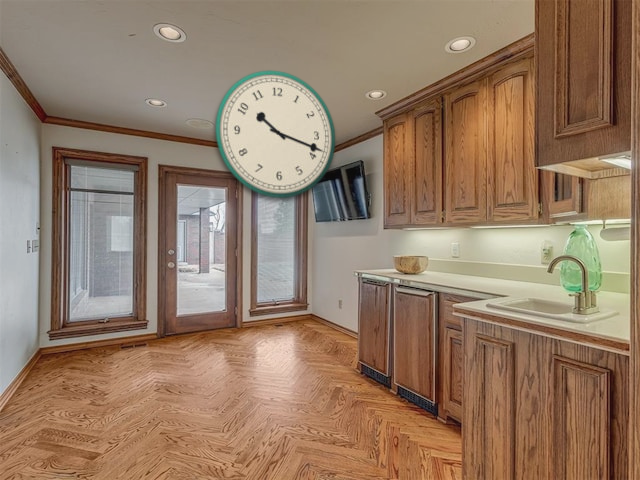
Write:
10,18
